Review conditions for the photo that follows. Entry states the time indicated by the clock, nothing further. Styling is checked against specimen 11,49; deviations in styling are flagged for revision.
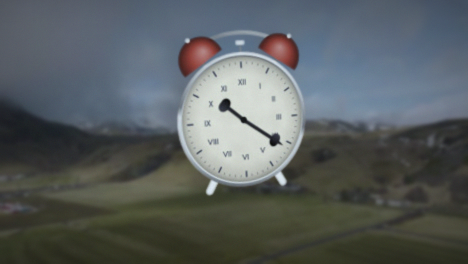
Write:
10,21
